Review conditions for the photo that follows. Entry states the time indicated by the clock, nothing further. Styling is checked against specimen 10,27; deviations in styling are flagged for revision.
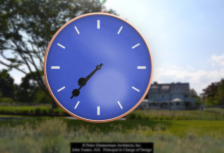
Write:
7,37
